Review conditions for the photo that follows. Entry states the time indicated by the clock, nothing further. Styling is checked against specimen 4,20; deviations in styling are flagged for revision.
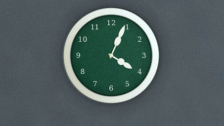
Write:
4,04
